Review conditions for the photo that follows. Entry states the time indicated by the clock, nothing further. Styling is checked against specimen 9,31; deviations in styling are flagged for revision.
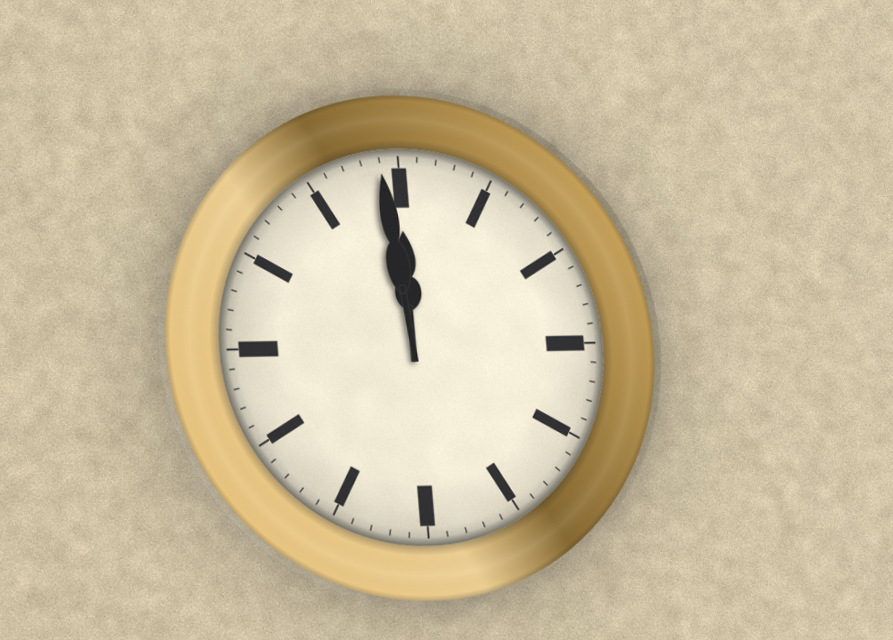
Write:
11,59
